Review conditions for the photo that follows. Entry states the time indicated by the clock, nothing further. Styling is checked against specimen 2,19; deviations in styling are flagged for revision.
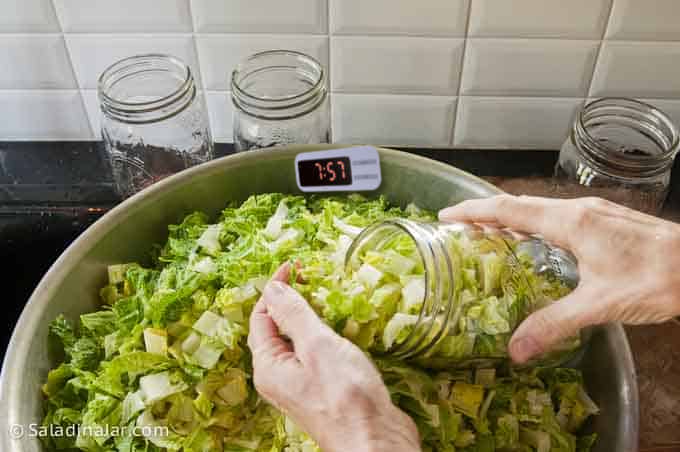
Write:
7,57
